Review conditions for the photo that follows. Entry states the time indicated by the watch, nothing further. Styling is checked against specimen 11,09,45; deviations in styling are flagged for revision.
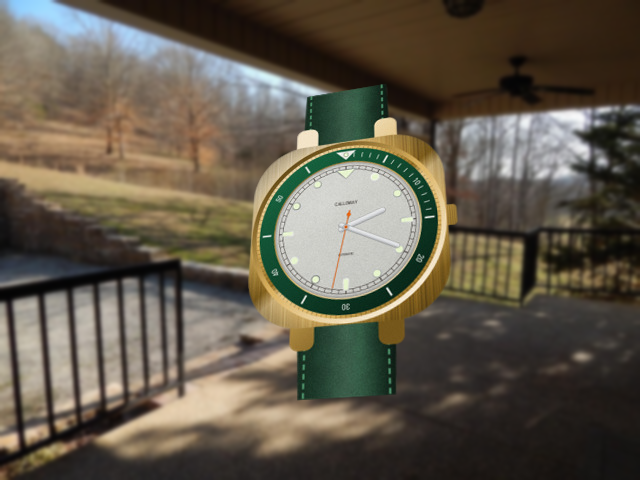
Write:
2,19,32
